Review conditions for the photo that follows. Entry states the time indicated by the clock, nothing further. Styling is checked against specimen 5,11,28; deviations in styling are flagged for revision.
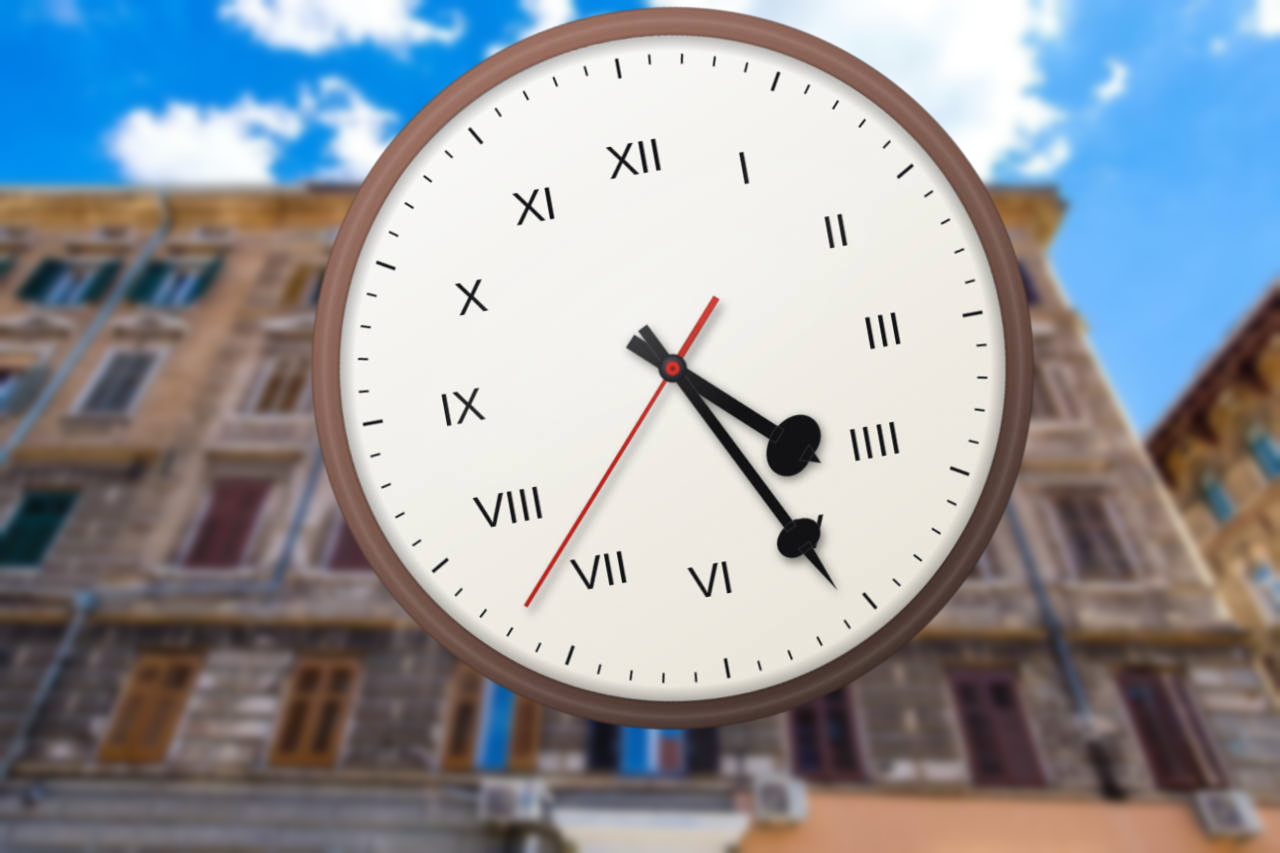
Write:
4,25,37
